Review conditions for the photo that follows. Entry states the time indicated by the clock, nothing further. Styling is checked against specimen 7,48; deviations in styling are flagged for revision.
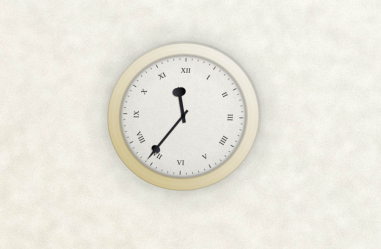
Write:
11,36
